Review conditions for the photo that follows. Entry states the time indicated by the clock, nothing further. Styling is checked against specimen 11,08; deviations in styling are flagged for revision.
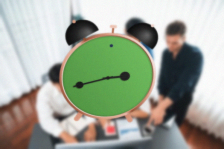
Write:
2,42
